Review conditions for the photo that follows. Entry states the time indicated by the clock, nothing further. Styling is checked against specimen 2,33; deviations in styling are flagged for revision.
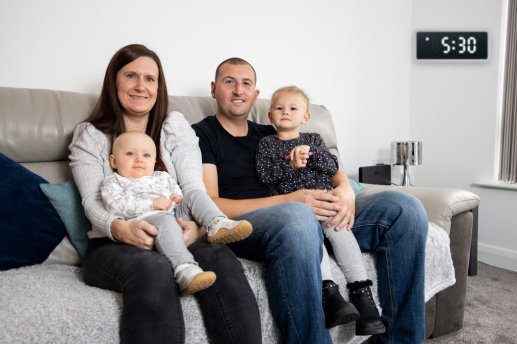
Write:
5,30
